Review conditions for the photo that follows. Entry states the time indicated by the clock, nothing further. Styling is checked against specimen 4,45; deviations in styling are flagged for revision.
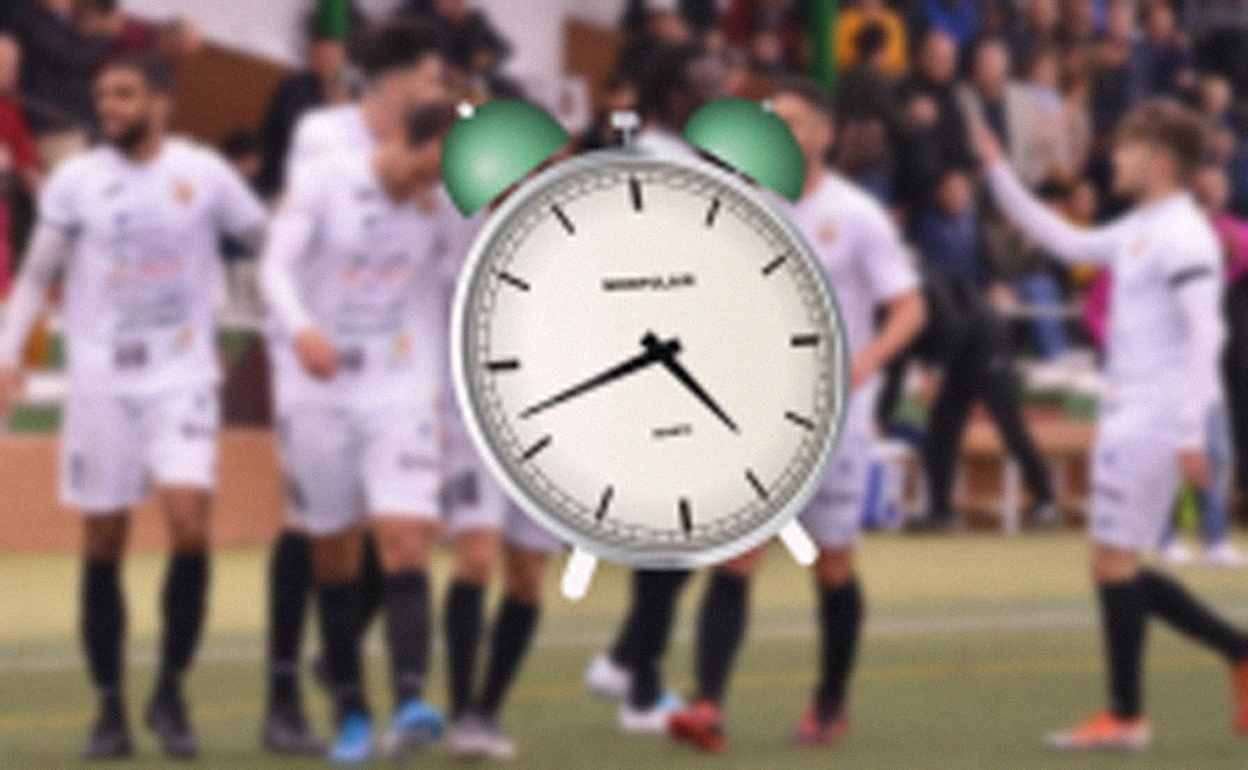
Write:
4,42
